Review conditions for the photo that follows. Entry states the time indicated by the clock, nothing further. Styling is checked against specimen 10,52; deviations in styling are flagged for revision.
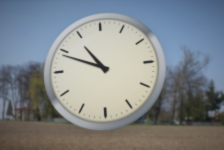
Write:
10,49
